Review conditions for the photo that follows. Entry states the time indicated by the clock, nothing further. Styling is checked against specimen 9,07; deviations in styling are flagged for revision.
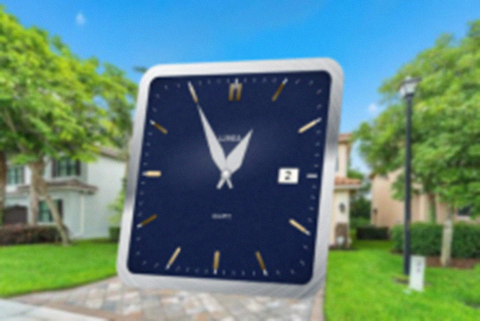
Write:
12,55
